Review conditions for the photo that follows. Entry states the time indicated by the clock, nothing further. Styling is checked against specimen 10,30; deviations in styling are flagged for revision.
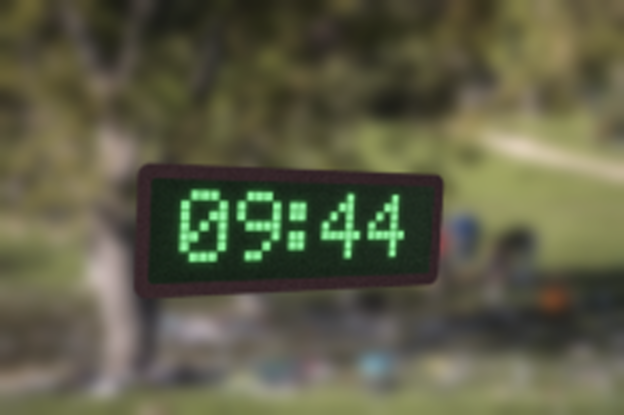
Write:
9,44
